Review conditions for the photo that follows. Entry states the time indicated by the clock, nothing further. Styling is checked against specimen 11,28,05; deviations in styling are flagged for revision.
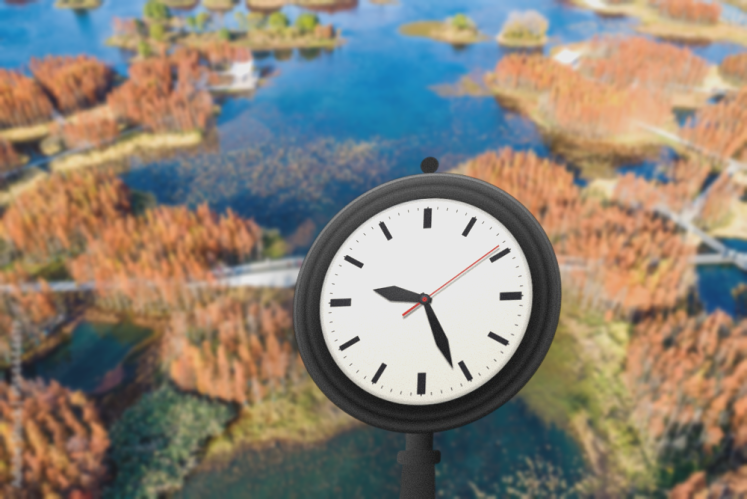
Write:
9,26,09
